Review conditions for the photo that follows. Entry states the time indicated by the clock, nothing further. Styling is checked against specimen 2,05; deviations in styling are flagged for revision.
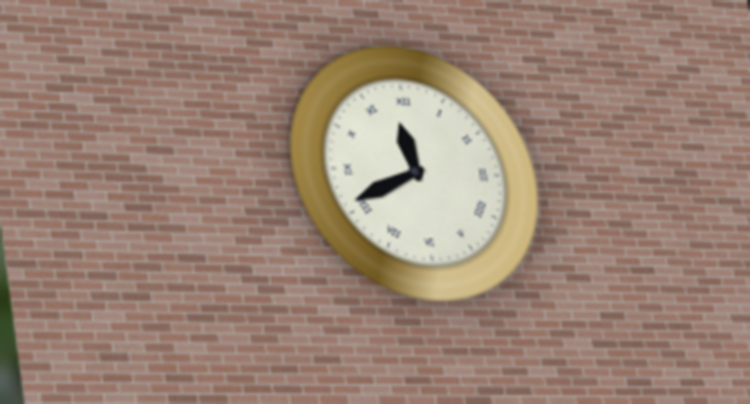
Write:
11,41
